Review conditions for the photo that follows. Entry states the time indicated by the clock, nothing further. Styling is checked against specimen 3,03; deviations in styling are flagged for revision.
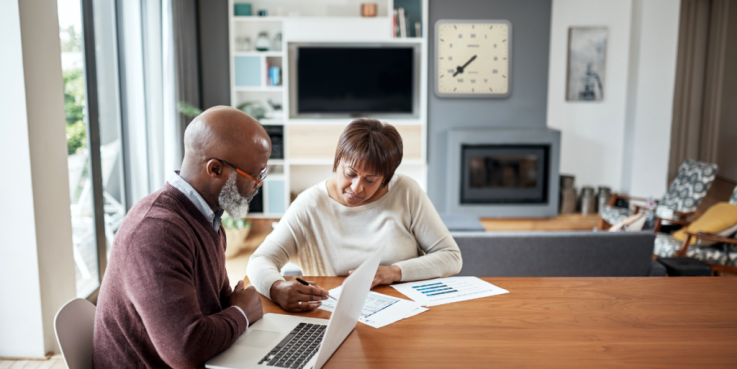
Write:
7,38
